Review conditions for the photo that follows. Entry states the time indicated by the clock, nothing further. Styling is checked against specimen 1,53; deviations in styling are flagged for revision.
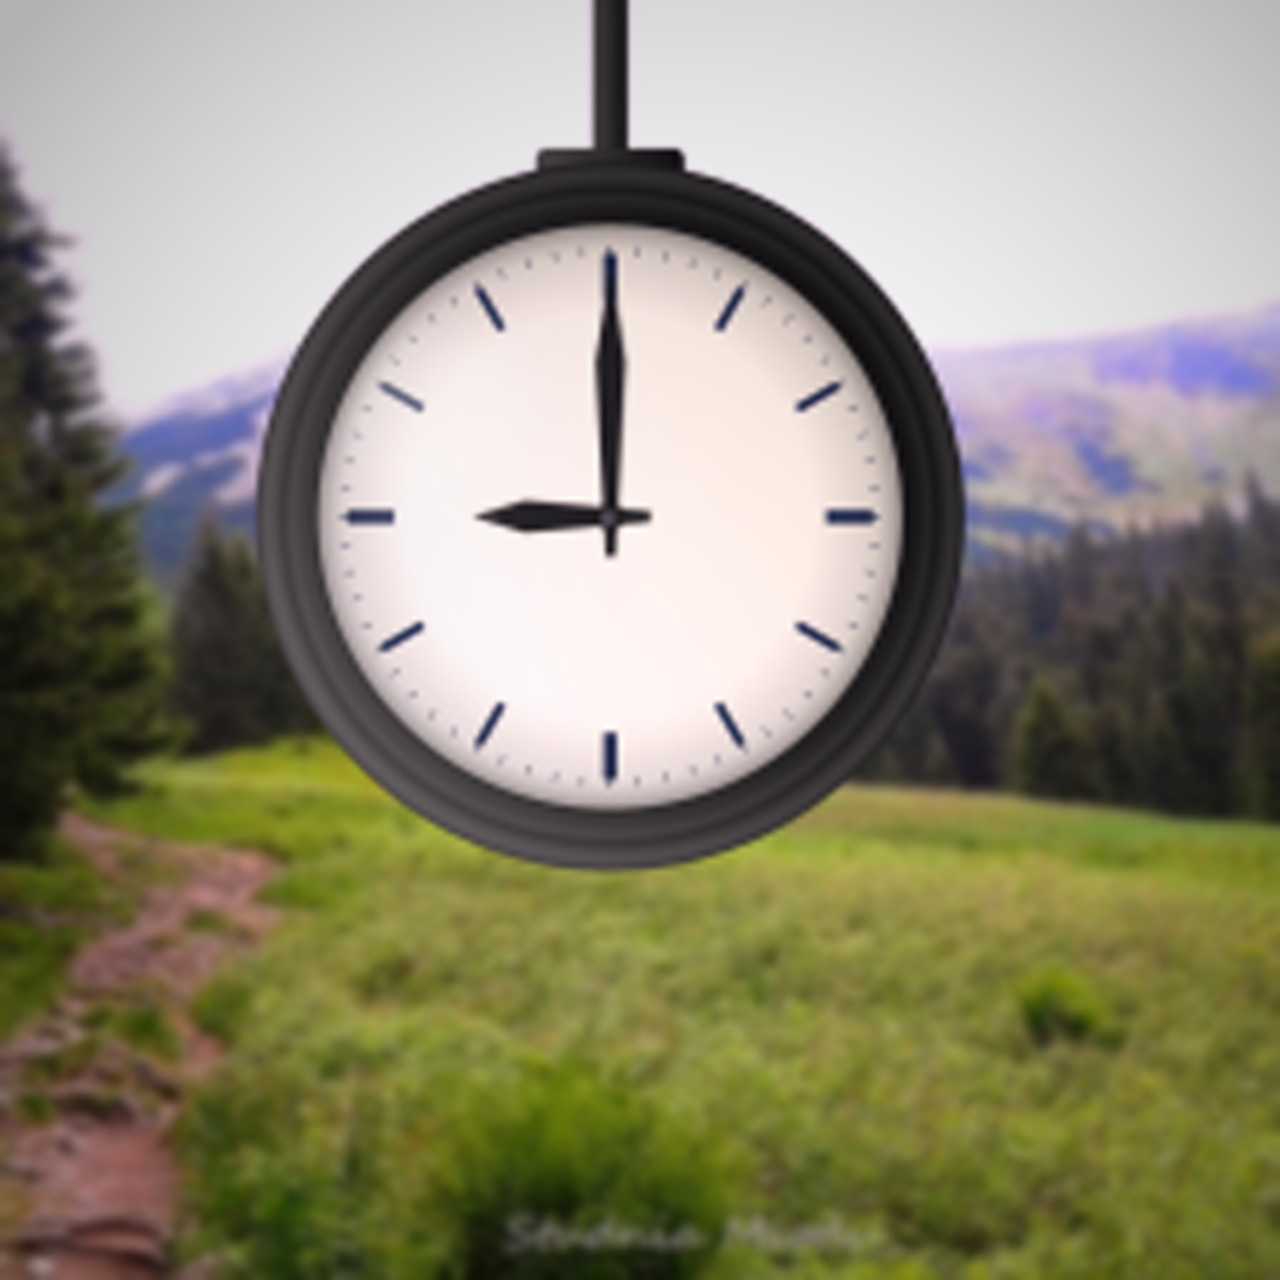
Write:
9,00
